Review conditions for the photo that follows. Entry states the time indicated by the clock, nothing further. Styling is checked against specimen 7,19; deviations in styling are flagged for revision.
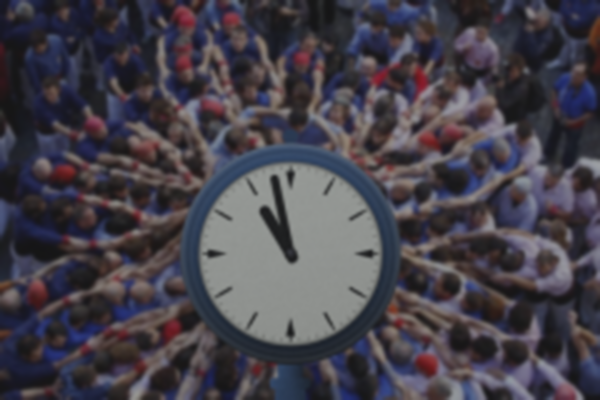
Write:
10,58
